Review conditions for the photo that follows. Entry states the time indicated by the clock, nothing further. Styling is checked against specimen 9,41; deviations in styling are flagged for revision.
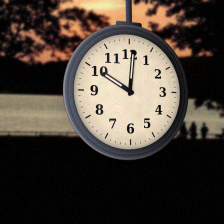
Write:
10,01
